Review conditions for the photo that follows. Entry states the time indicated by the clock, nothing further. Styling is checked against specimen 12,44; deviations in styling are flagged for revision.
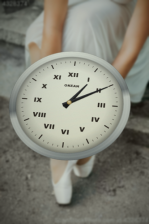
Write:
1,10
